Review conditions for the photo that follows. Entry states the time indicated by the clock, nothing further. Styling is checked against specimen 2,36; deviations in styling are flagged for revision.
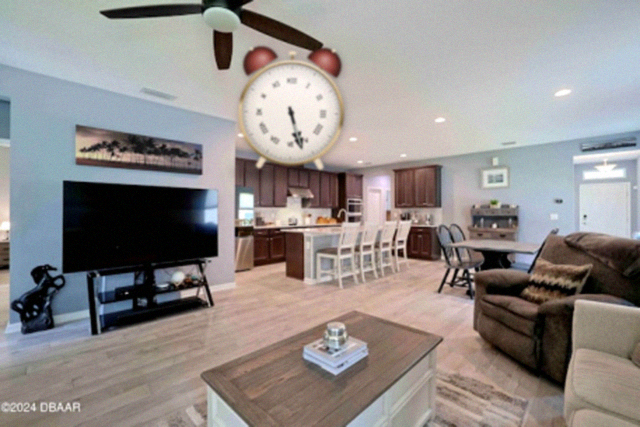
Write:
5,27
